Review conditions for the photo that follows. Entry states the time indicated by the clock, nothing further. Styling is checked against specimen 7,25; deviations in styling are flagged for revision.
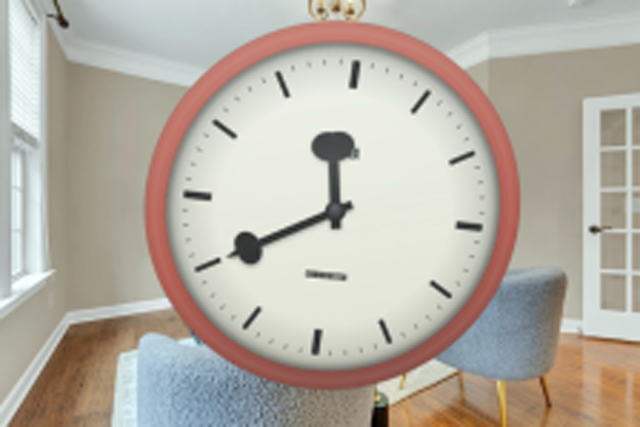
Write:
11,40
